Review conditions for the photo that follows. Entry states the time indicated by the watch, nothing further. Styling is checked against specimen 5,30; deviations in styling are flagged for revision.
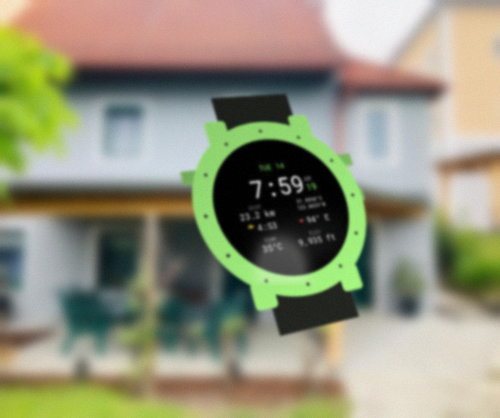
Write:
7,59
